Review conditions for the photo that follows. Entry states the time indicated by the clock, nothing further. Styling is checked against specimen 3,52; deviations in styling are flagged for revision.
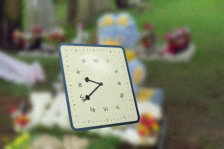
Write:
9,39
